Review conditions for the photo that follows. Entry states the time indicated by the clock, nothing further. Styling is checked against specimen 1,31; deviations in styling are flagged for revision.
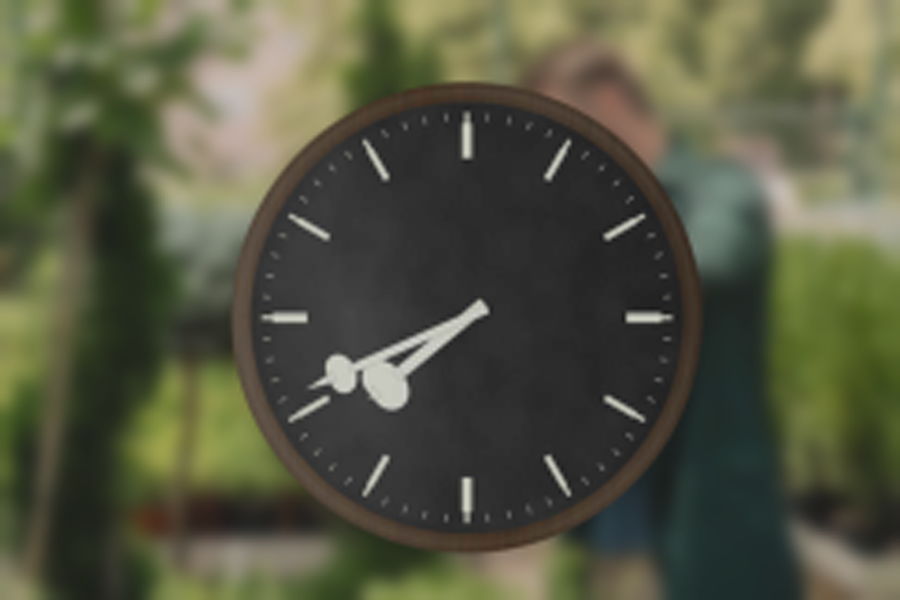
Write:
7,41
